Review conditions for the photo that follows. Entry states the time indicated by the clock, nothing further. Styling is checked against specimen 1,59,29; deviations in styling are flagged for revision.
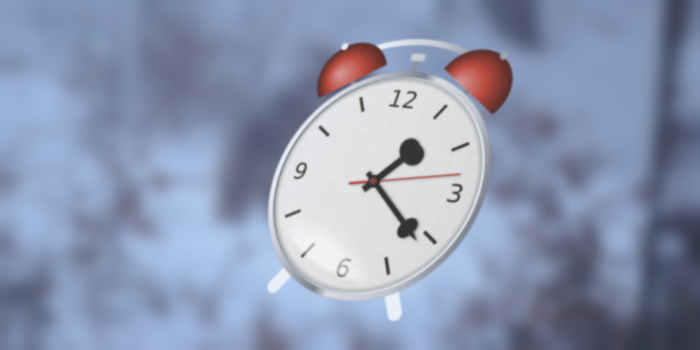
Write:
1,21,13
